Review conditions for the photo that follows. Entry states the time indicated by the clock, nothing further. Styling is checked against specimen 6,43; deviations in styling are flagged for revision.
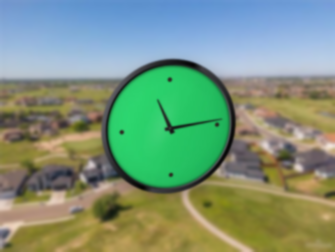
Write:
11,14
